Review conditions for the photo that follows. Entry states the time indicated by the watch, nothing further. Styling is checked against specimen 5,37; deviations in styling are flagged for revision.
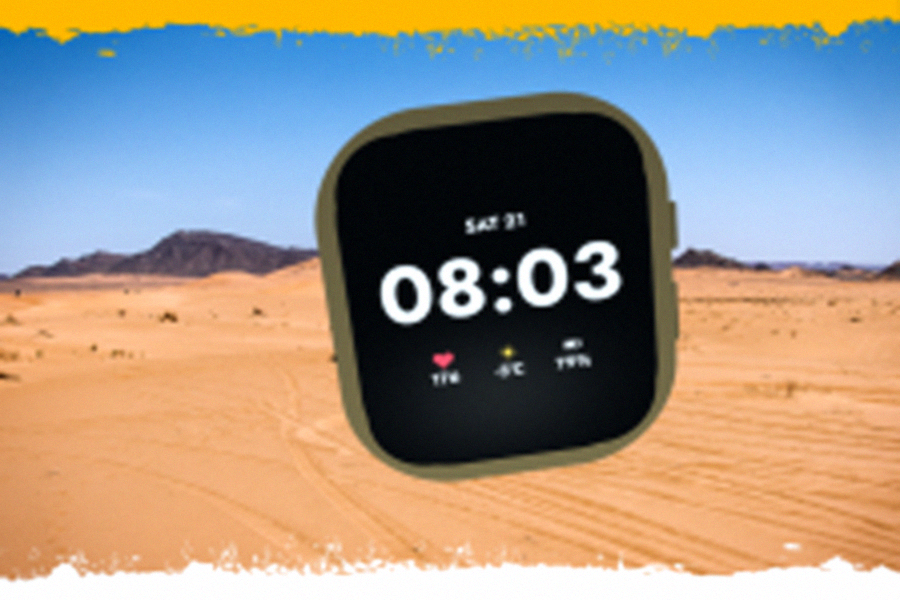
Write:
8,03
